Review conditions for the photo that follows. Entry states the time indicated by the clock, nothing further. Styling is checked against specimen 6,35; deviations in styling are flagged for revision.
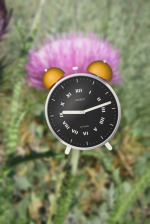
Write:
9,13
